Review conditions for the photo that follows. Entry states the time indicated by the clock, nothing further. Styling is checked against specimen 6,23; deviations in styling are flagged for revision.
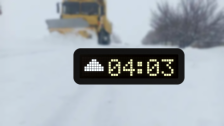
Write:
4,03
